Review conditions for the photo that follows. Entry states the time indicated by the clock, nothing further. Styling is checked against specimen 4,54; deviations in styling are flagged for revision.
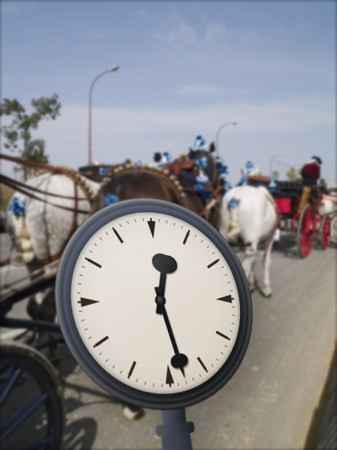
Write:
12,28
